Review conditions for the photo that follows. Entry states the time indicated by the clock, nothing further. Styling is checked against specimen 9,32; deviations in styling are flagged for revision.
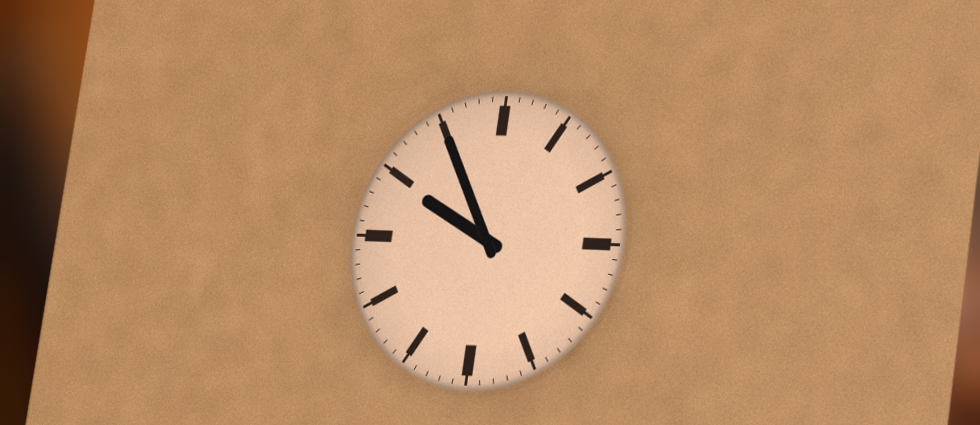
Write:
9,55
